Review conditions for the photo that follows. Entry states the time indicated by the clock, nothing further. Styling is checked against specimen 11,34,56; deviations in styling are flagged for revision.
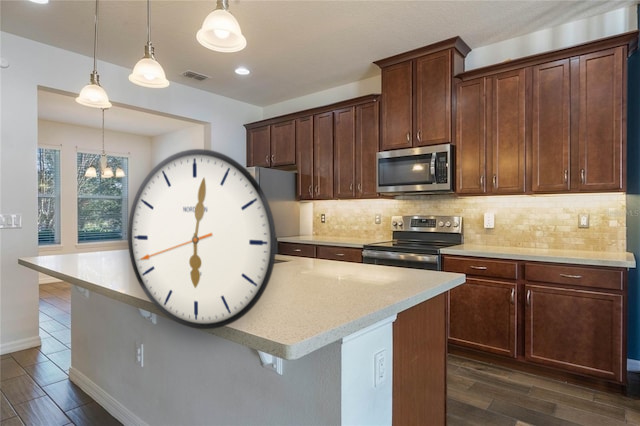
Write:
6,01,42
